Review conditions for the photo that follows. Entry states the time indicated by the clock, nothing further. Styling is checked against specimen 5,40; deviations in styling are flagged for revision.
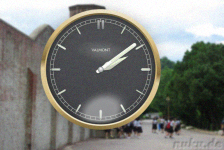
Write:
2,09
